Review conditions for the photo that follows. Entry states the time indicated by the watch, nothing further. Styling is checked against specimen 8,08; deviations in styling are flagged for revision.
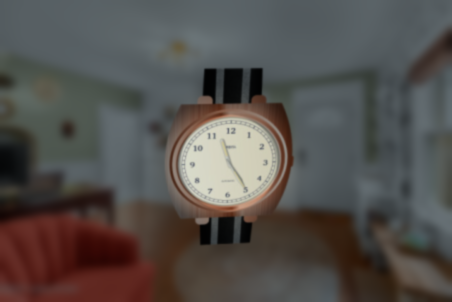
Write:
11,25
